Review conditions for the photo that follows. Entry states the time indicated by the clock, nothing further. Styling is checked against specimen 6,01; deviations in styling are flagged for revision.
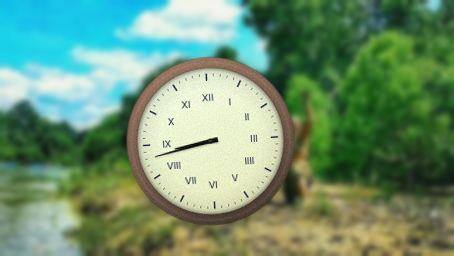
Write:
8,43
